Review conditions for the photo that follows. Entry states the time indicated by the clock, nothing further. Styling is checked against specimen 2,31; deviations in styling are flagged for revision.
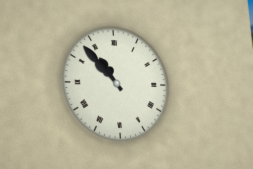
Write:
10,53
